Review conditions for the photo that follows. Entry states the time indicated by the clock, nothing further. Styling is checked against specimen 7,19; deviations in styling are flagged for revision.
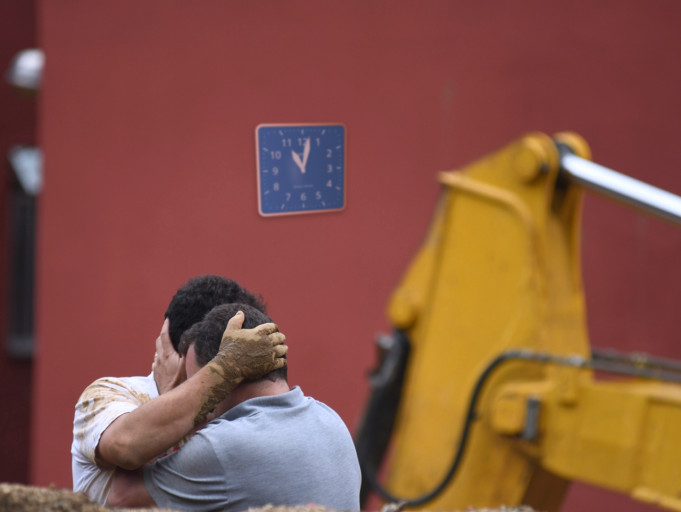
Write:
11,02
